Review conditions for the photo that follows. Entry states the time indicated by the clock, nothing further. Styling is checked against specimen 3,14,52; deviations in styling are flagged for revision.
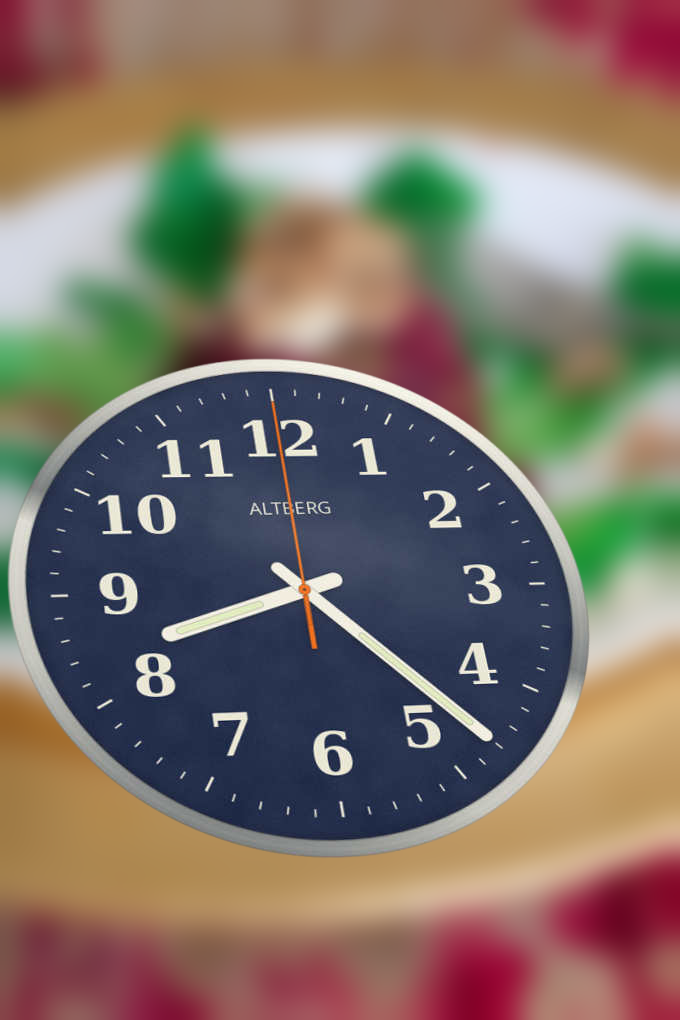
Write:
8,23,00
